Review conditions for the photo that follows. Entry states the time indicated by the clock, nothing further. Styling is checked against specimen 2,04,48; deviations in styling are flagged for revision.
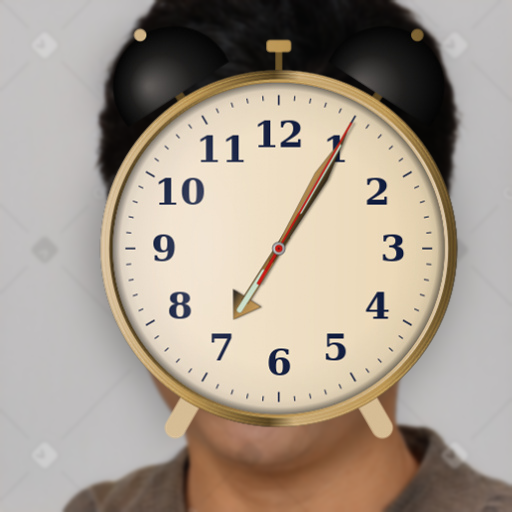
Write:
7,05,05
